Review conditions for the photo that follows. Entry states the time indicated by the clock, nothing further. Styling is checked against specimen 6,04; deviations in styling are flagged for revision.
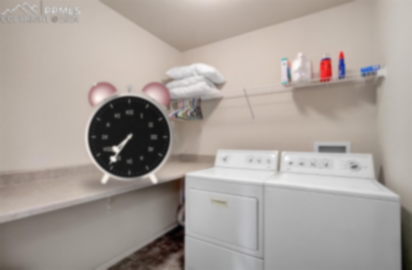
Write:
7,36
